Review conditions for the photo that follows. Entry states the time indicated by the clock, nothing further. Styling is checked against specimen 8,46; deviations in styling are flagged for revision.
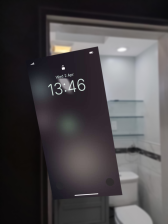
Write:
13,46
